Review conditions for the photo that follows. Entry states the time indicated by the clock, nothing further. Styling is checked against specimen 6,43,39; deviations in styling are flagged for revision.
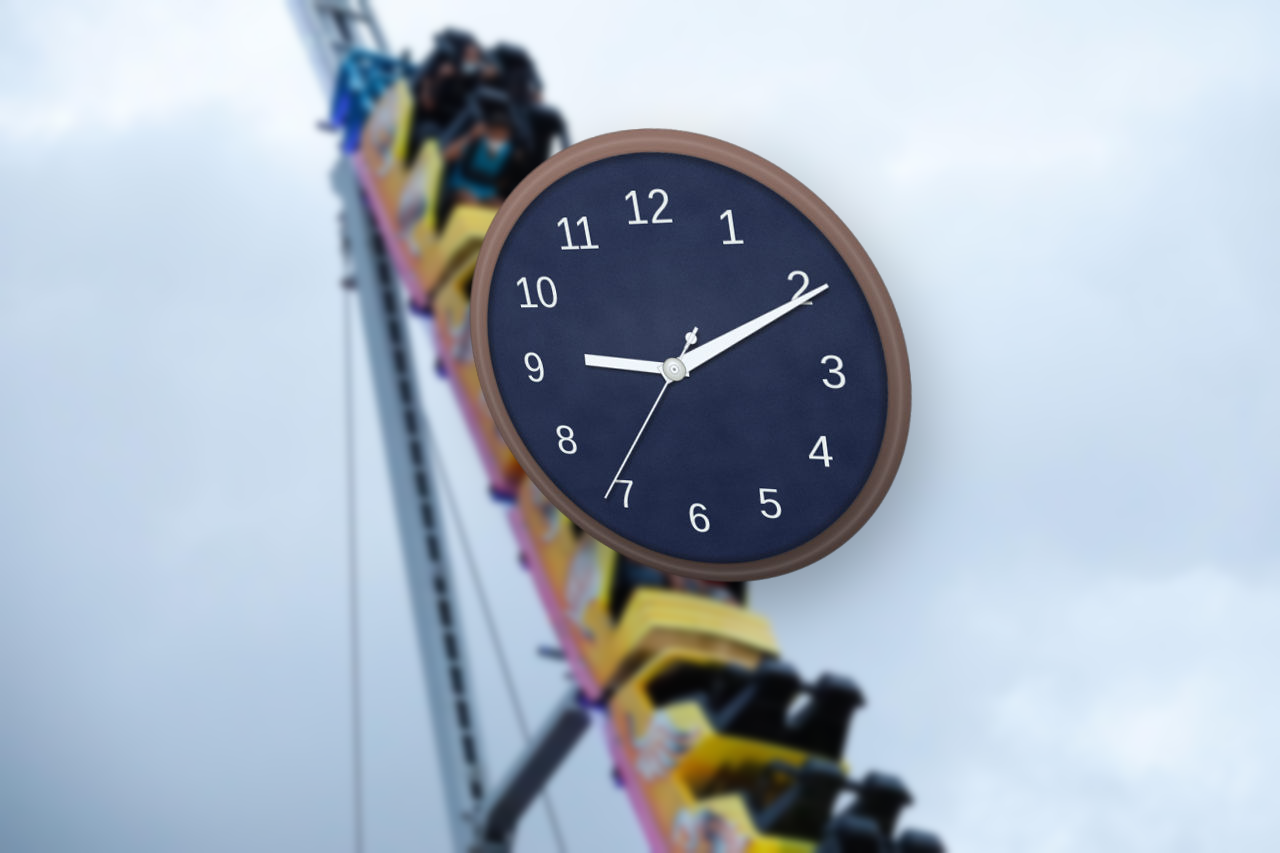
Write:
9,10,36
